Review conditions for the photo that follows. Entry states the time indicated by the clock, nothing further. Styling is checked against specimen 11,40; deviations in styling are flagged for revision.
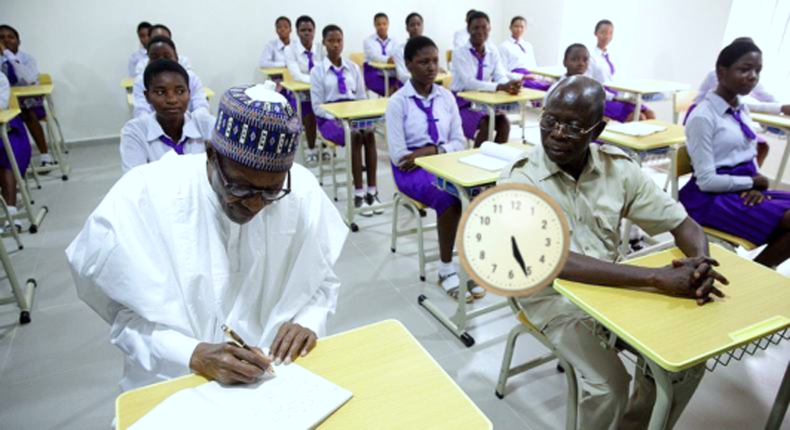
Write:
5,26
